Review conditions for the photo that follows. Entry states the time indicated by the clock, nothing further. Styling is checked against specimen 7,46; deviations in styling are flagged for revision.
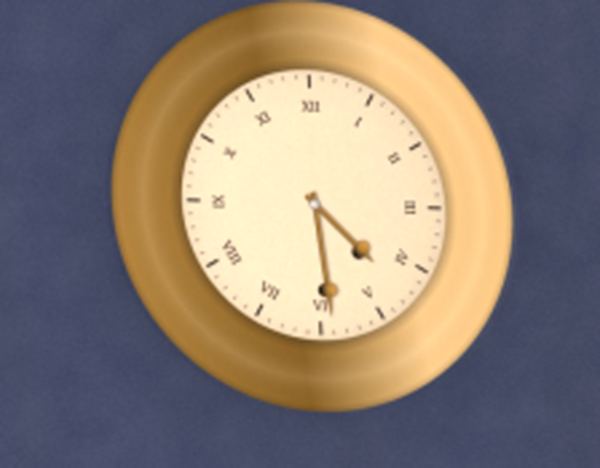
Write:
4,29
